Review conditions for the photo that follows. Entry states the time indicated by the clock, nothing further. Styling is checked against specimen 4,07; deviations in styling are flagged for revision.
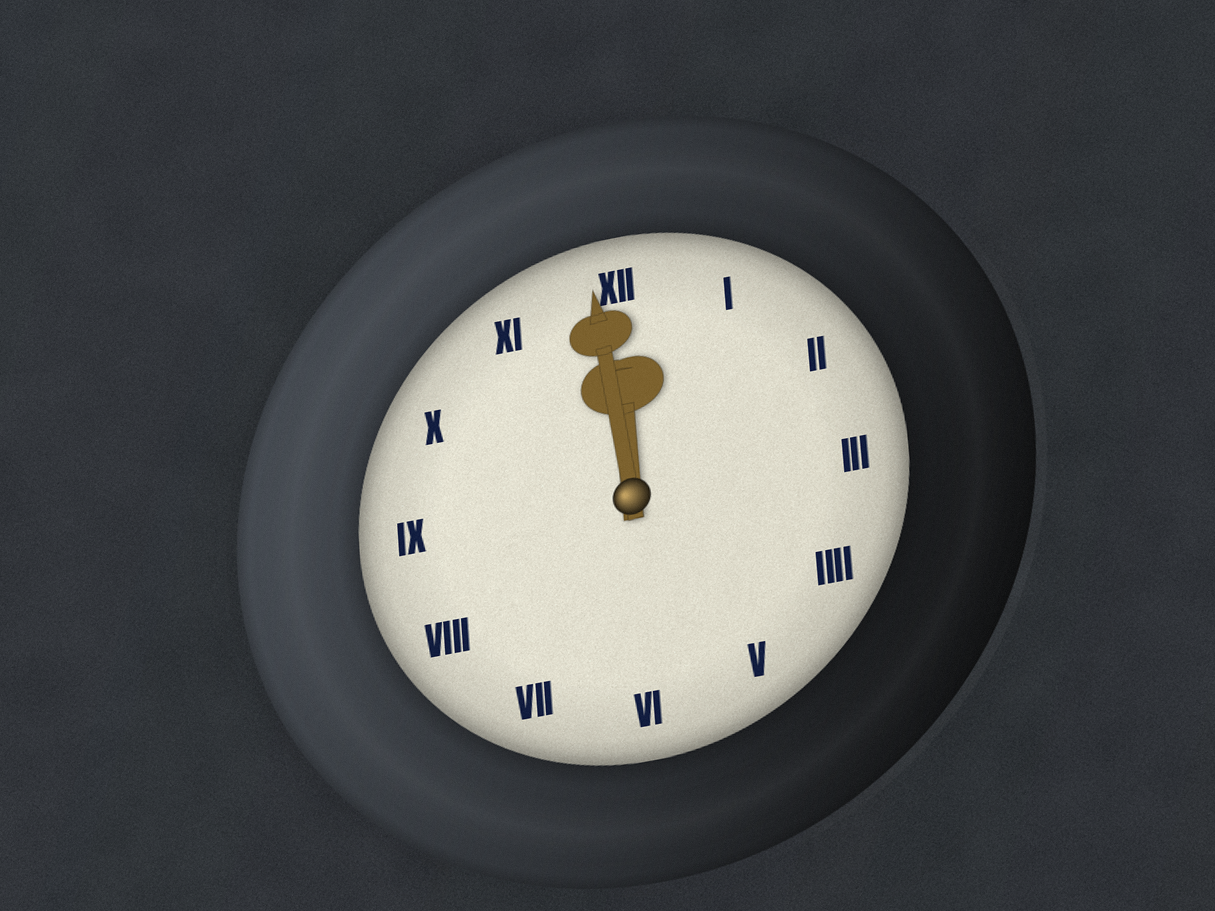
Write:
11,59
